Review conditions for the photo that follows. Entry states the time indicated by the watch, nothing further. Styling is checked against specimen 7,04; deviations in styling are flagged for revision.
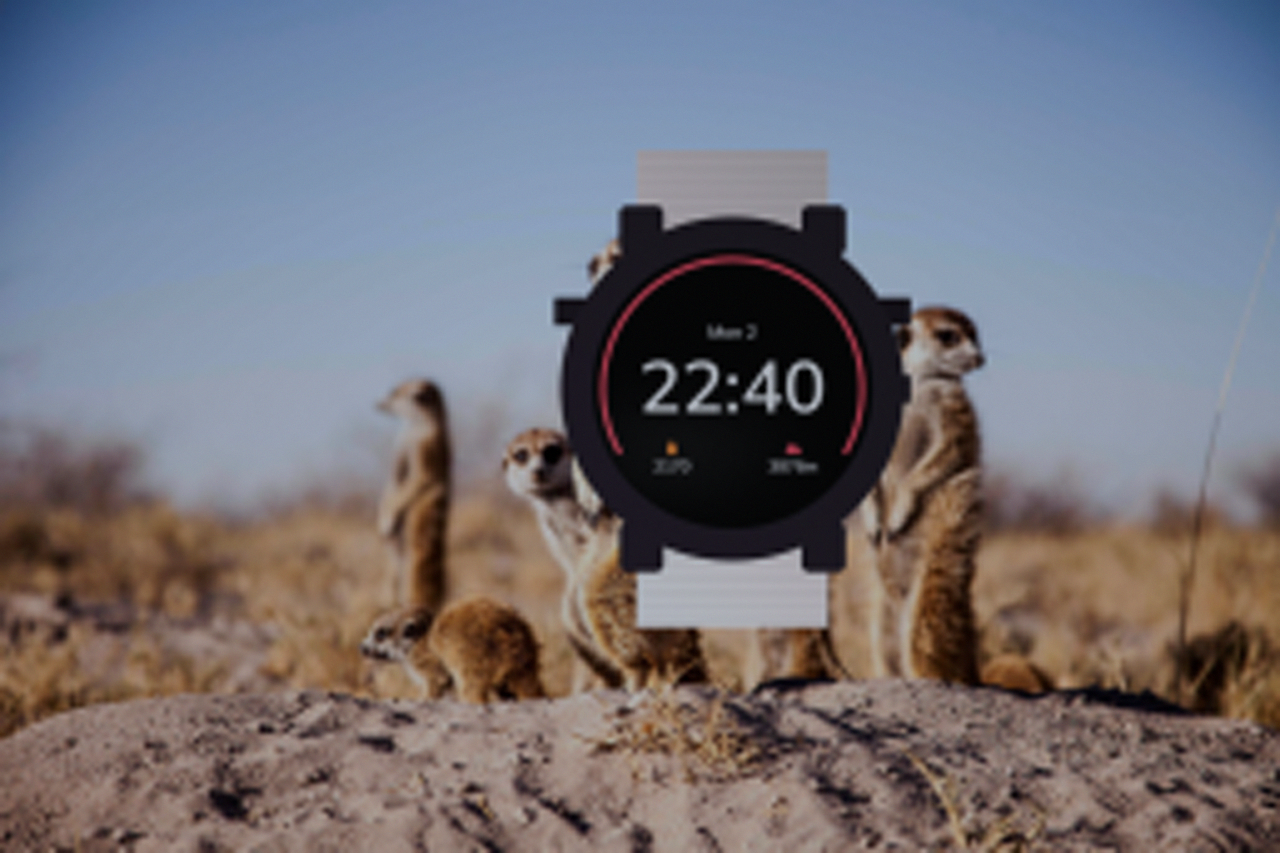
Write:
22,40
